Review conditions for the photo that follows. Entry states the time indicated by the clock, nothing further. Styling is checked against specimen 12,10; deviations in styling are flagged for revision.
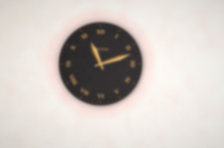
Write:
11,12
